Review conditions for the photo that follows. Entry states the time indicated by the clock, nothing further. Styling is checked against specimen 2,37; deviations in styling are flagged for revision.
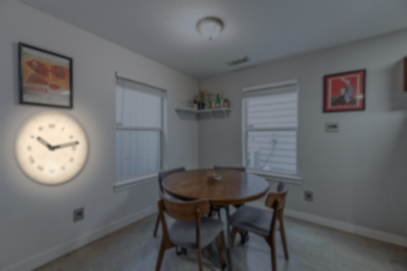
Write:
10,13
